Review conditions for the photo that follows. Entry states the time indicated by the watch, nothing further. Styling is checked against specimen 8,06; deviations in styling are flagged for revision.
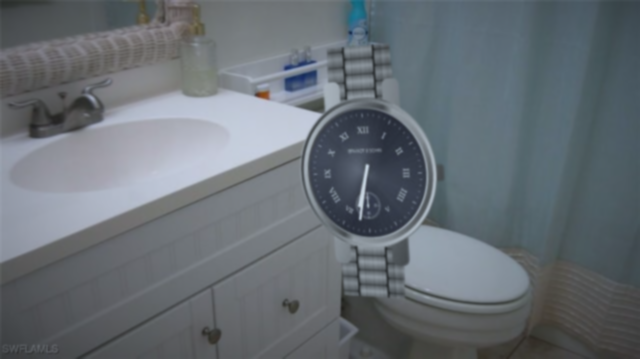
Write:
6,32
